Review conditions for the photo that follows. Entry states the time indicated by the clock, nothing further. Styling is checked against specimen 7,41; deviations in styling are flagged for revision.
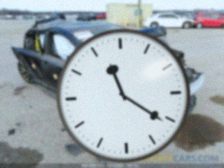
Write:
11,21
